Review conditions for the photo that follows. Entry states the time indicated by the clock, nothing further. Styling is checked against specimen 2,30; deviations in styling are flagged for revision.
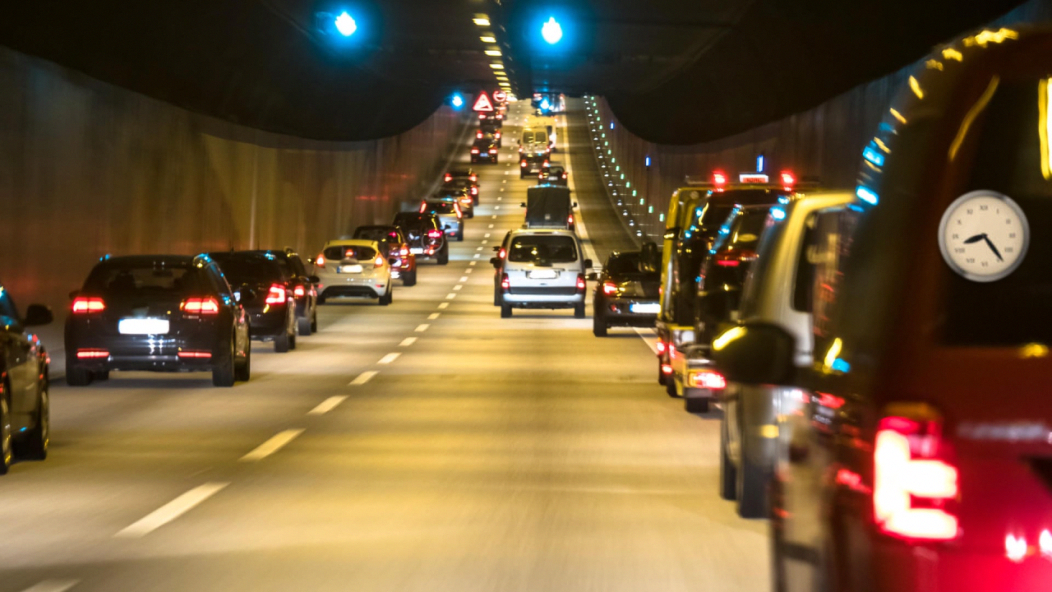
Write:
8,24
